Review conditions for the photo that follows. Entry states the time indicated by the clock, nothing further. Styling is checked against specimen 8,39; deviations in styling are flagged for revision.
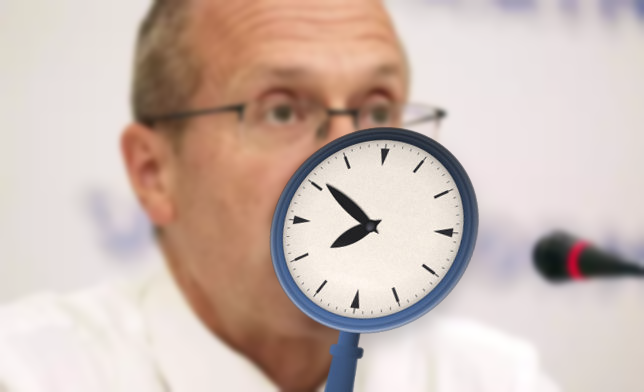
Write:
7,51
